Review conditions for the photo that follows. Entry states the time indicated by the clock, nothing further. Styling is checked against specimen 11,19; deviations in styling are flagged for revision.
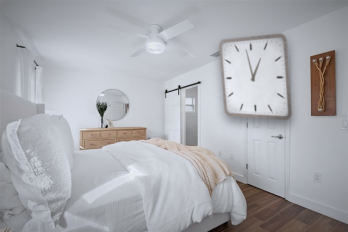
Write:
12,58
